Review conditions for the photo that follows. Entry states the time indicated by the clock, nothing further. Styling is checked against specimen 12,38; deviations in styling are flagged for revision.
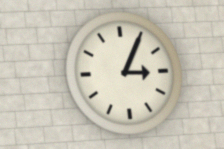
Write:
3,05
